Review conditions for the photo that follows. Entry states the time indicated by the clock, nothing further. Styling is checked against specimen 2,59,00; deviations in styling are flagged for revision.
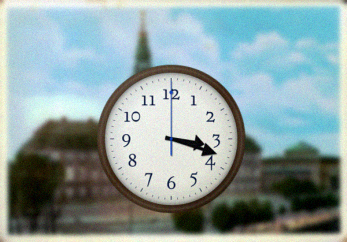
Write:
3,18,00
